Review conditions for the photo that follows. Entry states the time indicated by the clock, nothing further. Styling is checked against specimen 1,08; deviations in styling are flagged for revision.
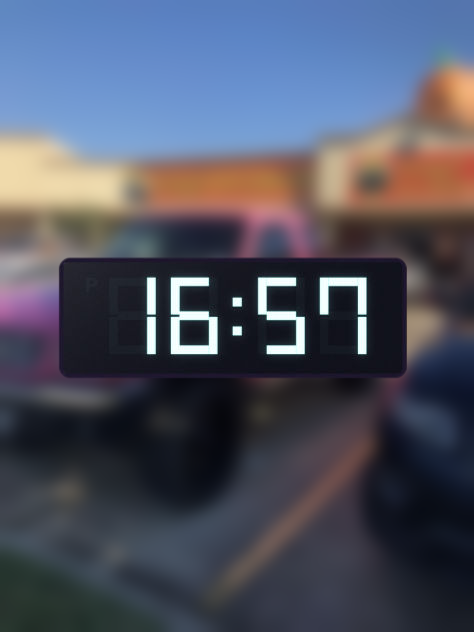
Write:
16,57
